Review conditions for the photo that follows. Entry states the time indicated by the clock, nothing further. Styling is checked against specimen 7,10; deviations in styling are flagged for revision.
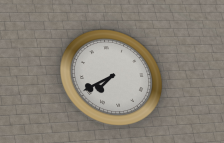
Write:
7,41
